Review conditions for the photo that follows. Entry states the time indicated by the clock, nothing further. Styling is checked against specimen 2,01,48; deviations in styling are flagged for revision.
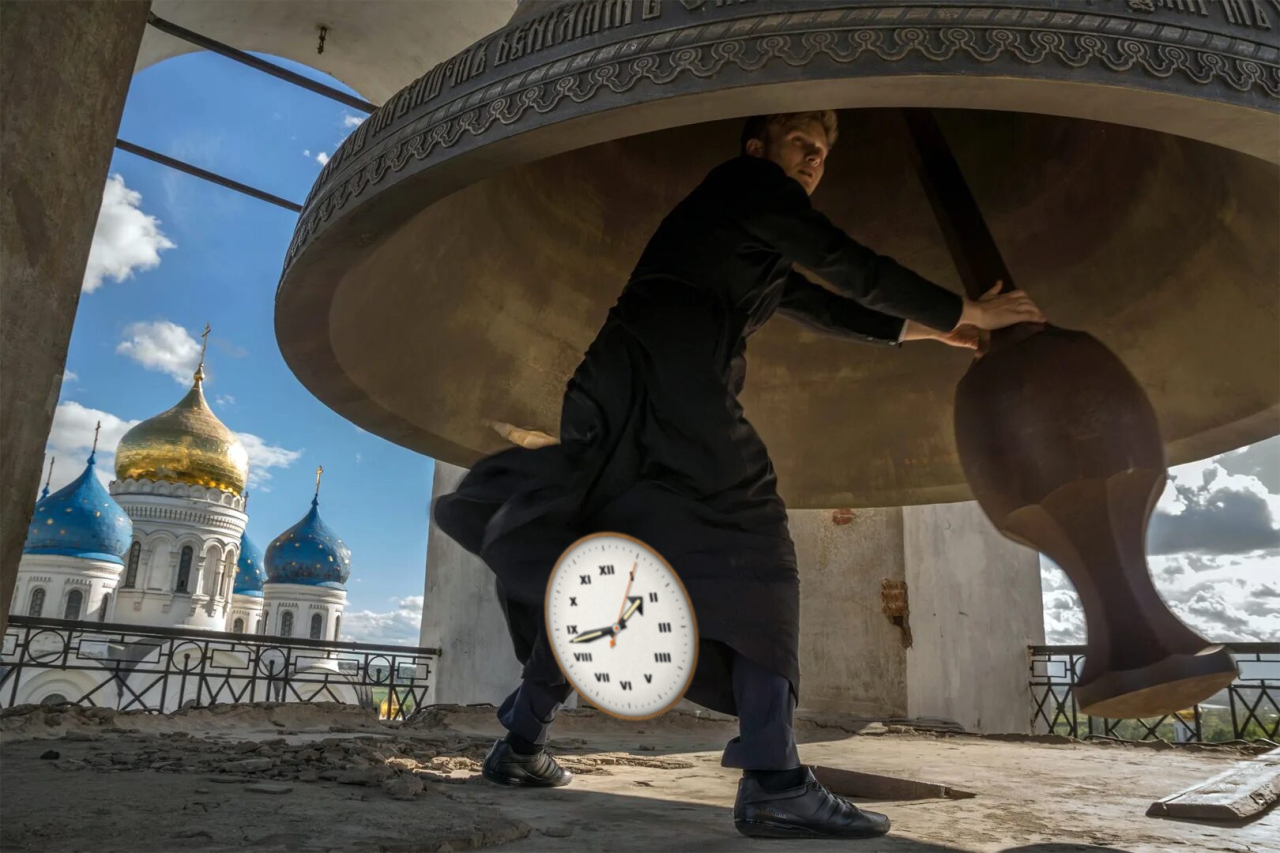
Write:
1,43,05
